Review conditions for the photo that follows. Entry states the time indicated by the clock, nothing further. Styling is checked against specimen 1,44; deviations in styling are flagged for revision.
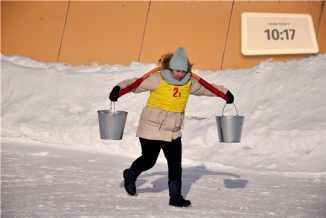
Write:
10,17
